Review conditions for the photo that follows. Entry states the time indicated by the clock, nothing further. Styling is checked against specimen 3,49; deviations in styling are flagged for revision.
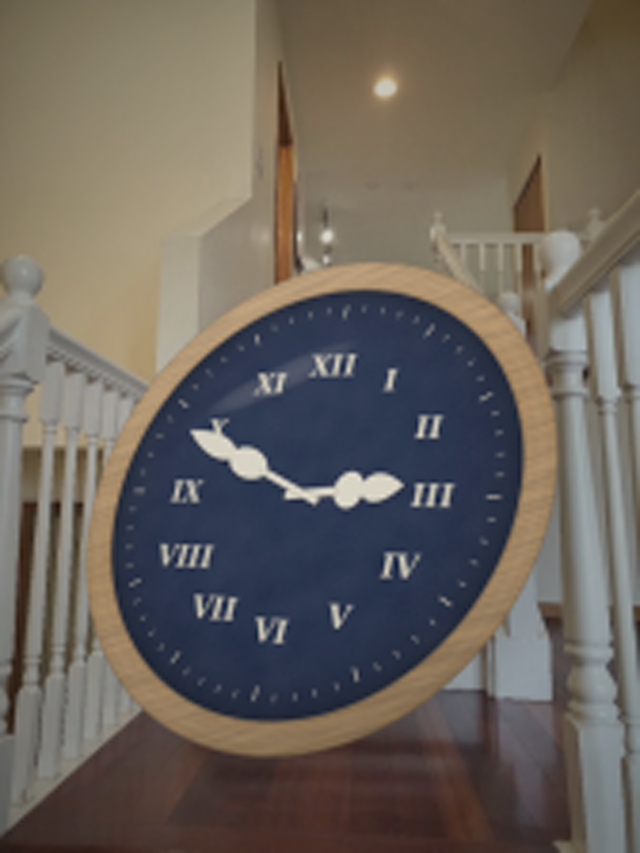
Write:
2,49
